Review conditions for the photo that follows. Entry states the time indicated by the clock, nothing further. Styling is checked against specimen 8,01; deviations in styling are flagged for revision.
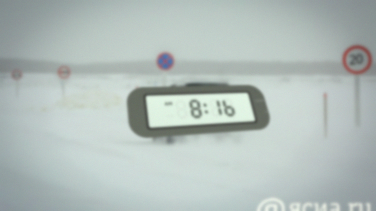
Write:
8,16
